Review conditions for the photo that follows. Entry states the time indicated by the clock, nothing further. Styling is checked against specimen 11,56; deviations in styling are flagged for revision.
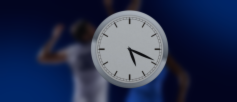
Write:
5,19
